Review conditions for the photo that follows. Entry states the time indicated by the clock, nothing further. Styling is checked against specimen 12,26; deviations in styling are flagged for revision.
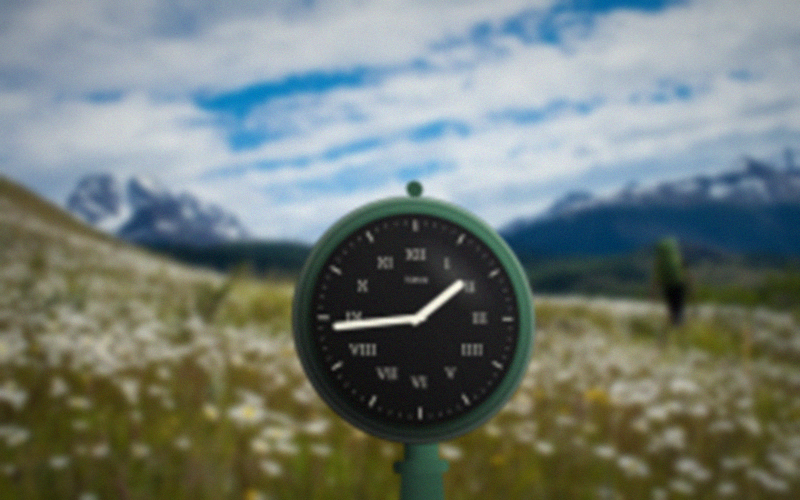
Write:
1,44
